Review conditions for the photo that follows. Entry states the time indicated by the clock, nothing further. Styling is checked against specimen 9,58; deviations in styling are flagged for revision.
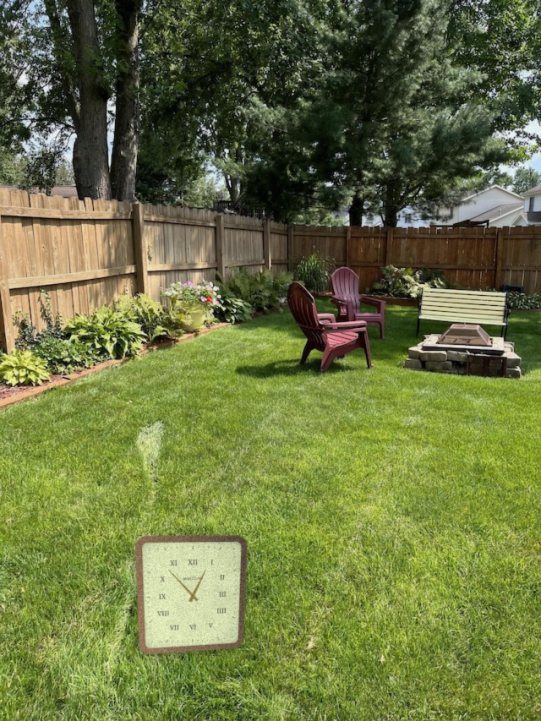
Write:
12,53
